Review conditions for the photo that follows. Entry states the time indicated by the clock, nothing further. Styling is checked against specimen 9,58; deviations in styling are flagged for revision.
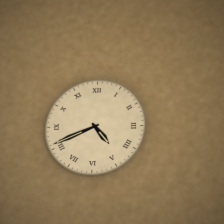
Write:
4,41
